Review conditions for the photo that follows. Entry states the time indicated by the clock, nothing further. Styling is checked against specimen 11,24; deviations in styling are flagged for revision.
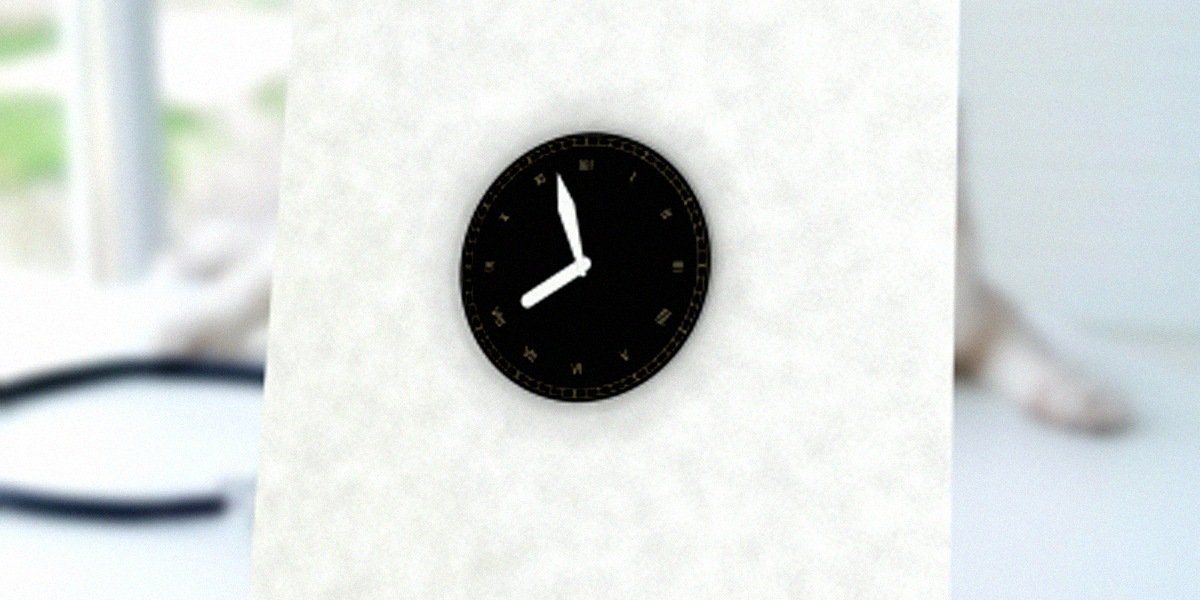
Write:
7,57
